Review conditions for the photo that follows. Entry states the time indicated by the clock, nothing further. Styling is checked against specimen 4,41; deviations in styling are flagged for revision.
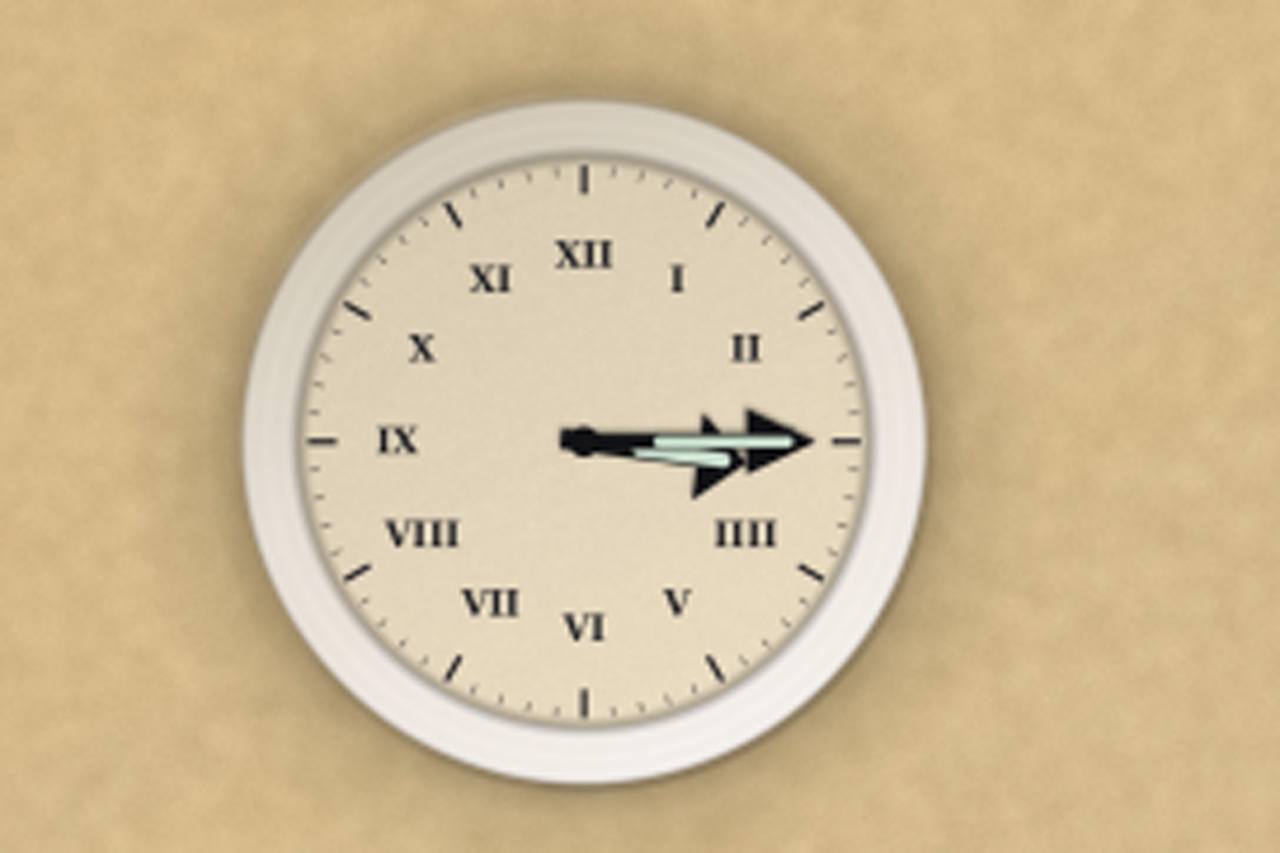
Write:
3,15
